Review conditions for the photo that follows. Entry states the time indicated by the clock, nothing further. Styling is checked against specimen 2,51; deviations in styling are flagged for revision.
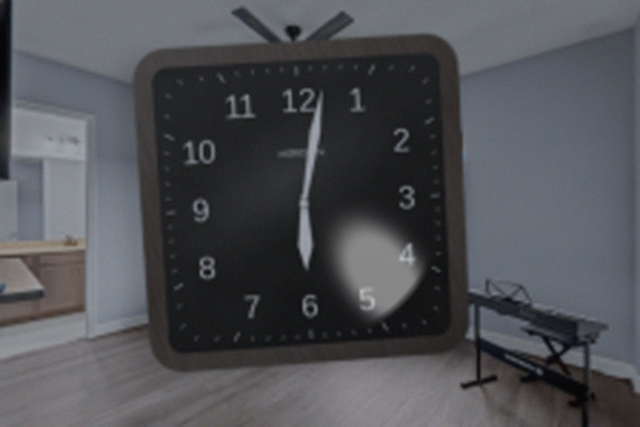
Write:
6,02
